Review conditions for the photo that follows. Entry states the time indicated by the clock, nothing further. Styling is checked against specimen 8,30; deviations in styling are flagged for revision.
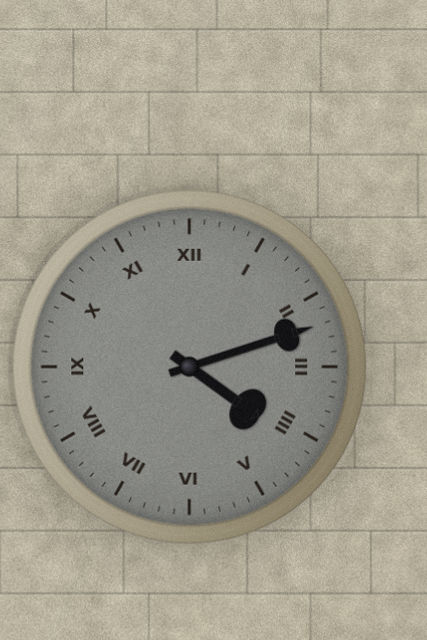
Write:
4,12
